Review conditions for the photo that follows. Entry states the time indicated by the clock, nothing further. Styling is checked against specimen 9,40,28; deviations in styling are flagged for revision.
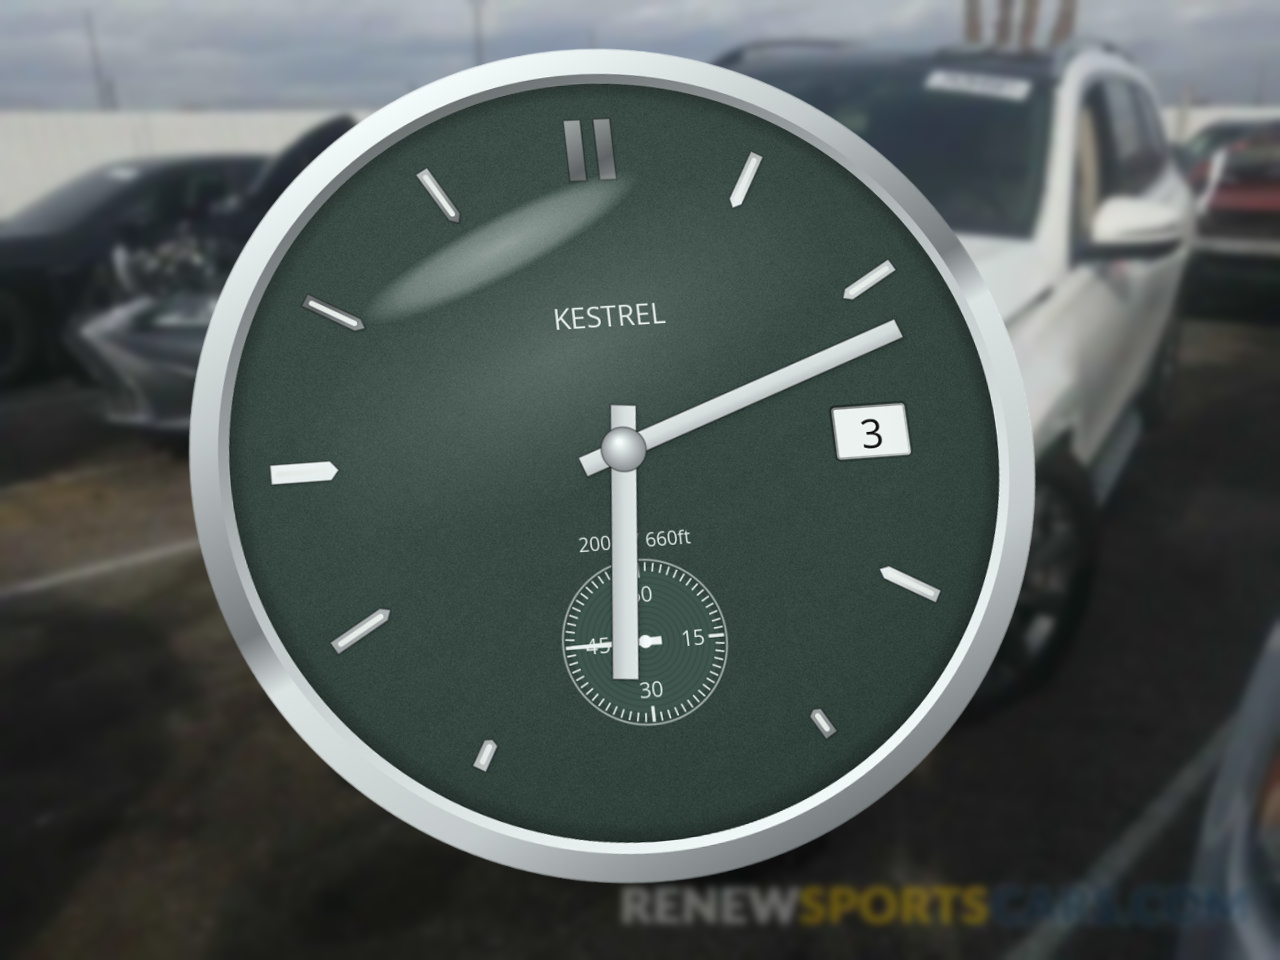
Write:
6,11,45
